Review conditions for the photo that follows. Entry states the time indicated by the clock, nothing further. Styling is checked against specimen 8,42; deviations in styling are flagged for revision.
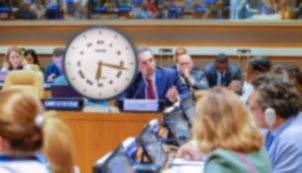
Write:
6,17
